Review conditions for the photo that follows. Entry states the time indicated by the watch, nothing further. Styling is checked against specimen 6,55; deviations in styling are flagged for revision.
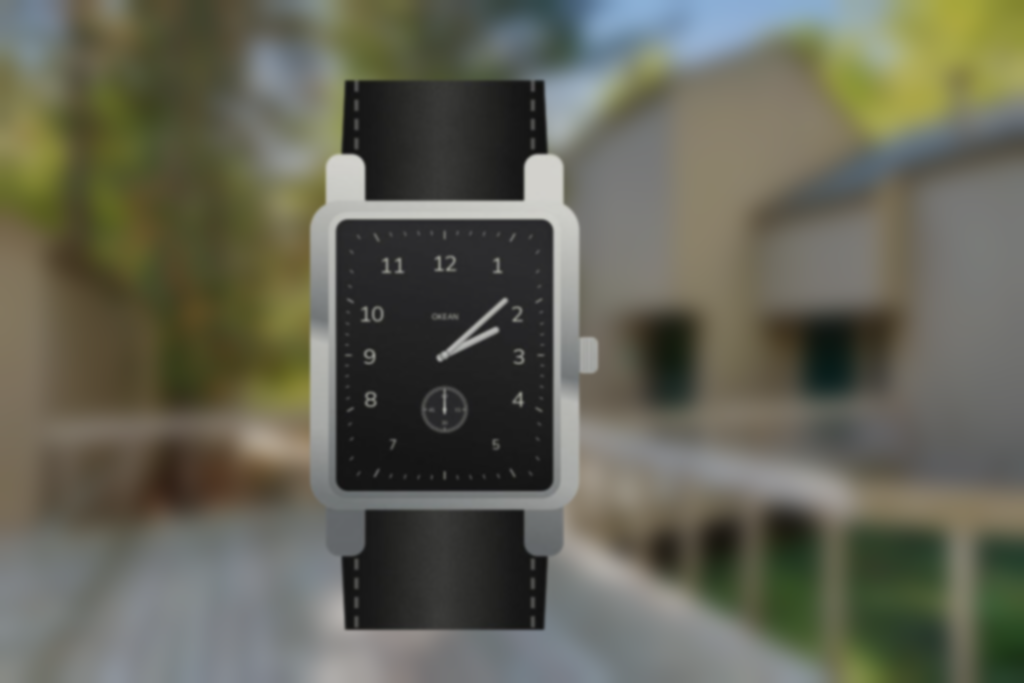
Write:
2,08
